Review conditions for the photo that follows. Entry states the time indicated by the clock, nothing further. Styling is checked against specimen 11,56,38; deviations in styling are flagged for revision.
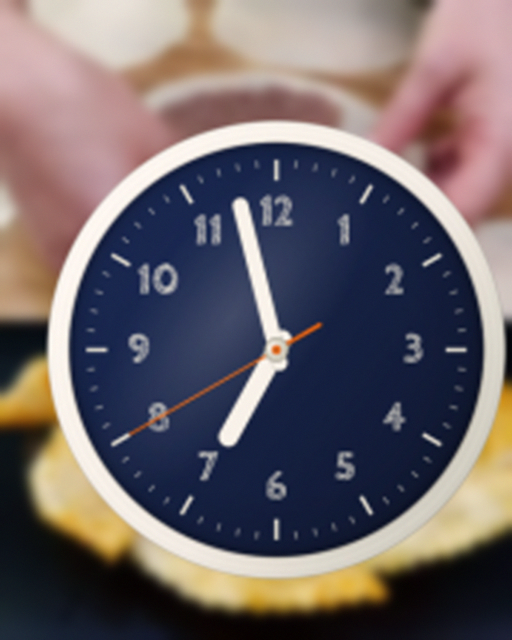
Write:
6,57,40
